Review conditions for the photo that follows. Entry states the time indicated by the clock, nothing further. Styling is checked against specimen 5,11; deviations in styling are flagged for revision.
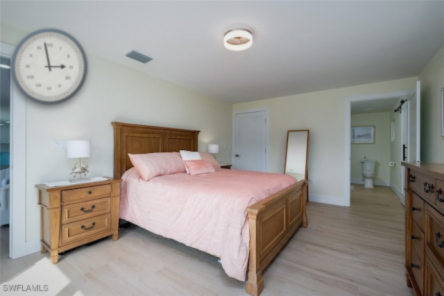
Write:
2,58
